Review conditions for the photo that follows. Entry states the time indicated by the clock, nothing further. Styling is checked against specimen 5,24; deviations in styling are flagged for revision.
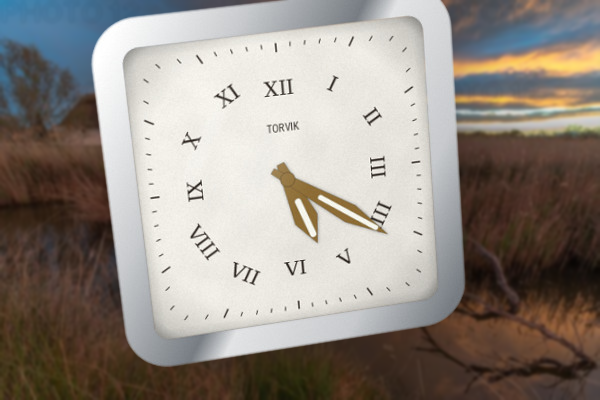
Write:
5,21
